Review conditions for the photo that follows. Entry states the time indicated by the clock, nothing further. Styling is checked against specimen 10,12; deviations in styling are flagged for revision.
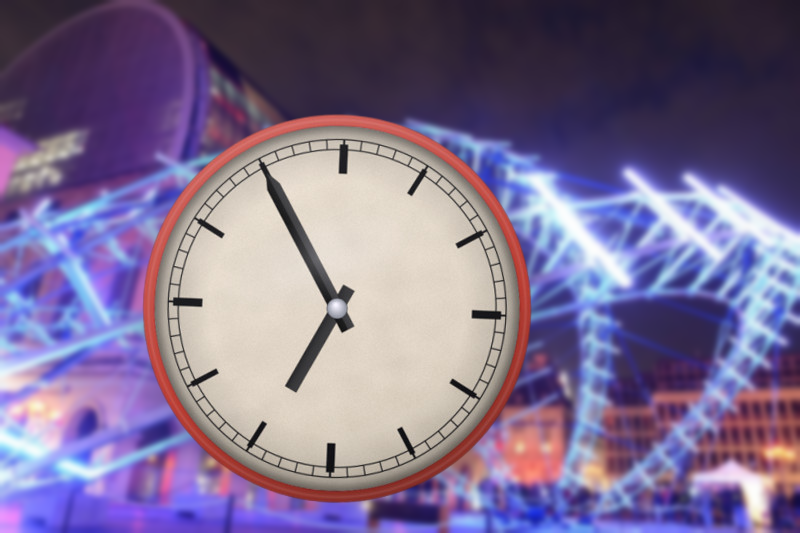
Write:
6,55
